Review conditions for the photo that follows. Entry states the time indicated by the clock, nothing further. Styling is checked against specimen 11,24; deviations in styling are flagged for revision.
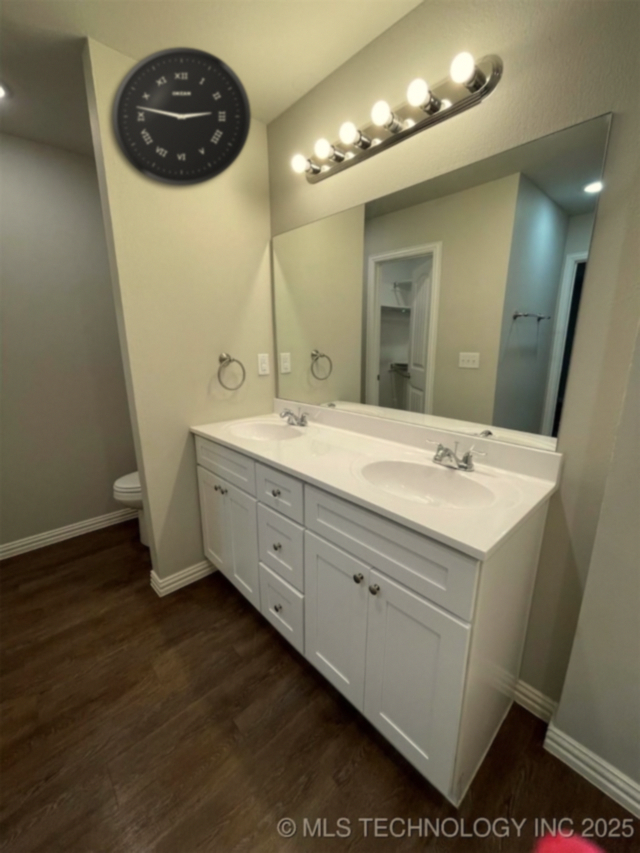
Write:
2,47
